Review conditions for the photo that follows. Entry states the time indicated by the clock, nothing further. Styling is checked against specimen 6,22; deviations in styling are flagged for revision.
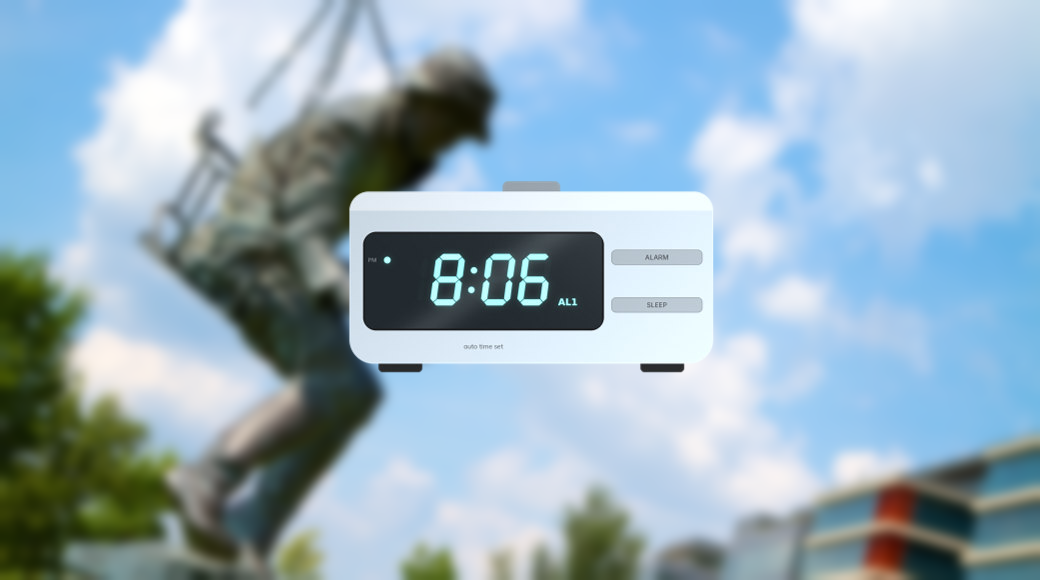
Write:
8,06
